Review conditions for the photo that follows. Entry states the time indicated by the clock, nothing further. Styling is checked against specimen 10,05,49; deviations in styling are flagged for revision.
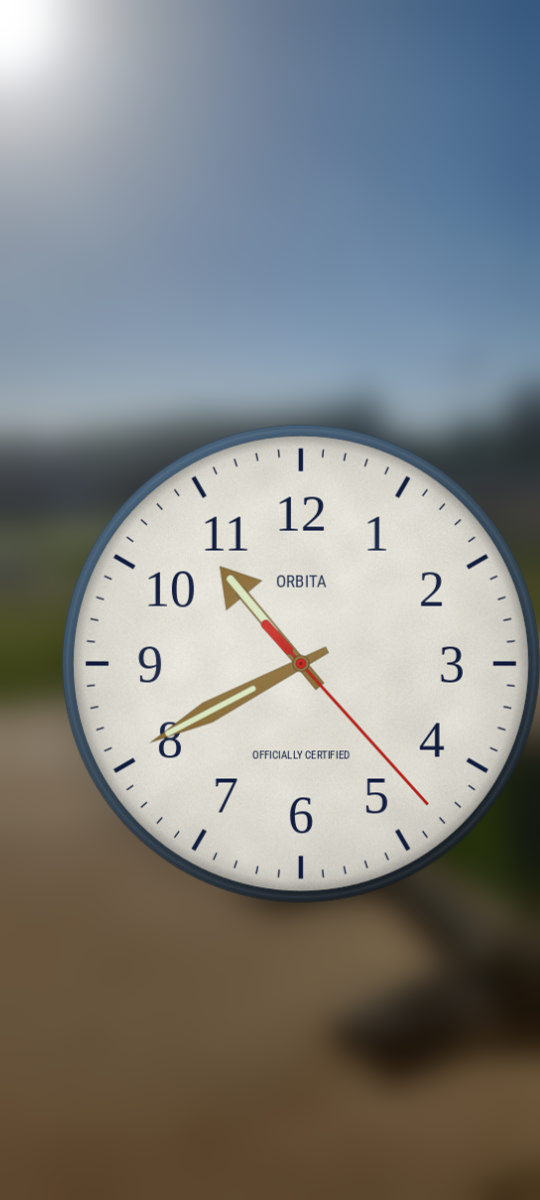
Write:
10,40,23
